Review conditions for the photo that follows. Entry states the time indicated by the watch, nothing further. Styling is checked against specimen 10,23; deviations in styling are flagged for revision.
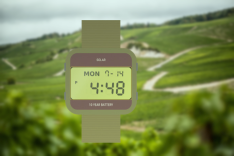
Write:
4,48
